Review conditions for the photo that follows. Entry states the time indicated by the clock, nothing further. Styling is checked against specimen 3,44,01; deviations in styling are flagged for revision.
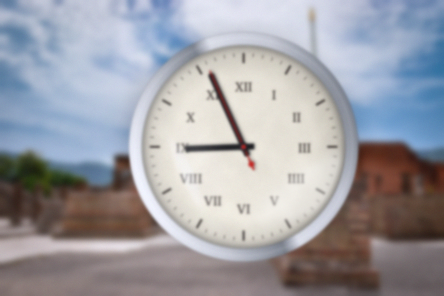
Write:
8,55,56
